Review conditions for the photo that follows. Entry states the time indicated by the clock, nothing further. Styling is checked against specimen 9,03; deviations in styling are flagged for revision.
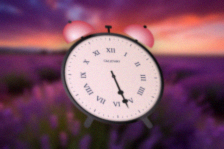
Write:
5,27
